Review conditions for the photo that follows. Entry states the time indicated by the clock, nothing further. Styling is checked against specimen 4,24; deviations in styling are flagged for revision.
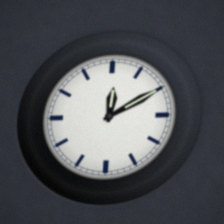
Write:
12,10
